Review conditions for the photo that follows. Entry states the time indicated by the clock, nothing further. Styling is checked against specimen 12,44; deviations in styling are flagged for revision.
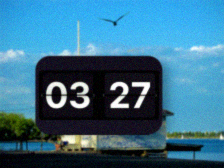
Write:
3,27
